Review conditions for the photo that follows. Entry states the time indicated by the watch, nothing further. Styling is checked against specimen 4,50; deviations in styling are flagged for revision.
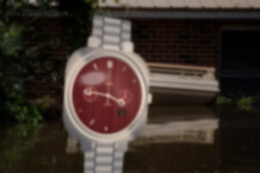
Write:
3,46
